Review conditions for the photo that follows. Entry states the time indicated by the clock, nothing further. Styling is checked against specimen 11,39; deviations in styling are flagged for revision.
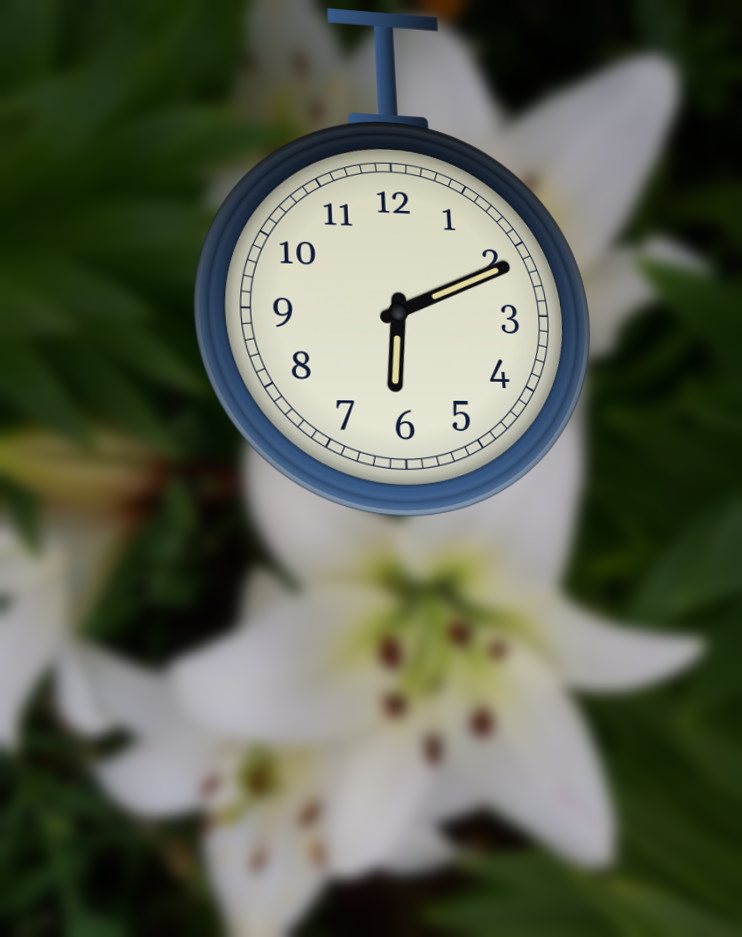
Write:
6,11
